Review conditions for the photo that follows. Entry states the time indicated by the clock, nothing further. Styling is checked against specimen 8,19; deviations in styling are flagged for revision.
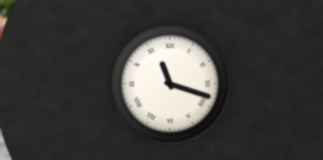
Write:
11,18
